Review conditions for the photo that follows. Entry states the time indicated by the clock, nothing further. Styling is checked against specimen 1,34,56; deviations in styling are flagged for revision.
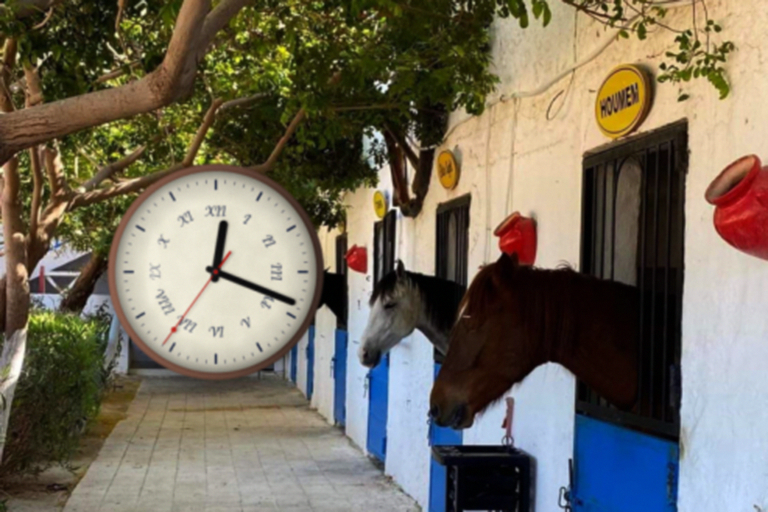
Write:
12,18,36
